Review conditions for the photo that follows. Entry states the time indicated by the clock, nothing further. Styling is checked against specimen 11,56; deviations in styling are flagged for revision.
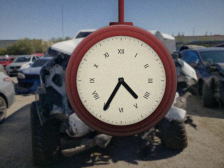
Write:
4,35
